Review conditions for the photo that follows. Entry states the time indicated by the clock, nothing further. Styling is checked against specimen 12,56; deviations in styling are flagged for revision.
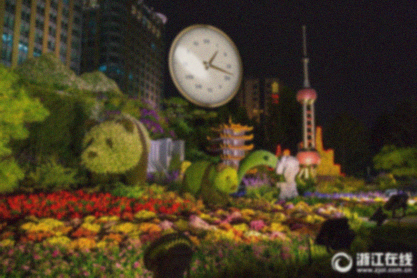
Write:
1,18
